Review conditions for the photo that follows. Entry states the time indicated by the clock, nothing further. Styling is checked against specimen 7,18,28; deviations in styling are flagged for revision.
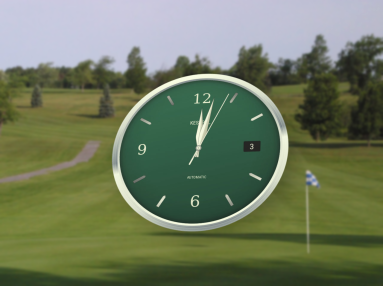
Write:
12,02,04
